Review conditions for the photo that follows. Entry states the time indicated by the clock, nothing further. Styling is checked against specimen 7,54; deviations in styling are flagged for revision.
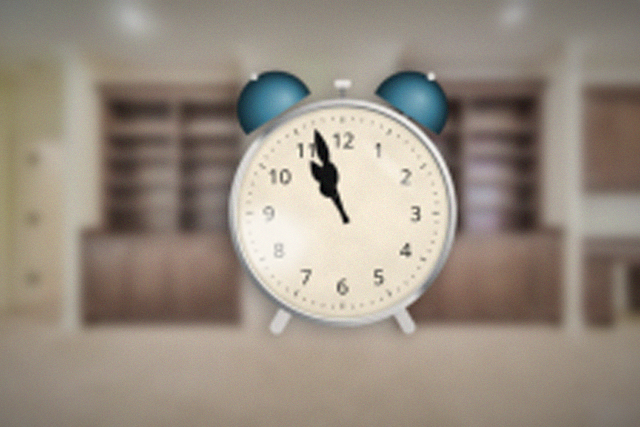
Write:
10,57
